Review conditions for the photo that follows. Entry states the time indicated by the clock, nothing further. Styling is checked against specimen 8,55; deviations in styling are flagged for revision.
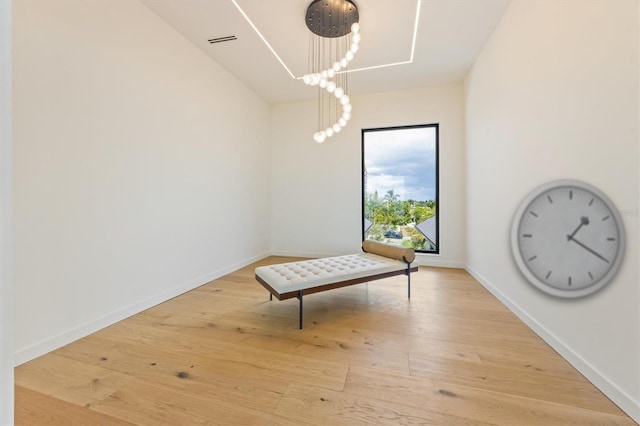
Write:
1,20
